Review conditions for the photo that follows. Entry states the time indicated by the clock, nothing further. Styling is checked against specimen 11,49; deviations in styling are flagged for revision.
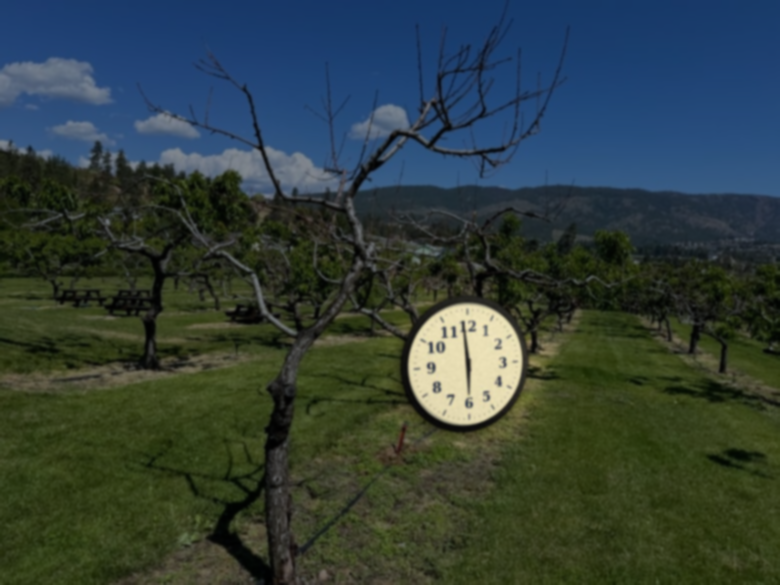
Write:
5,59
